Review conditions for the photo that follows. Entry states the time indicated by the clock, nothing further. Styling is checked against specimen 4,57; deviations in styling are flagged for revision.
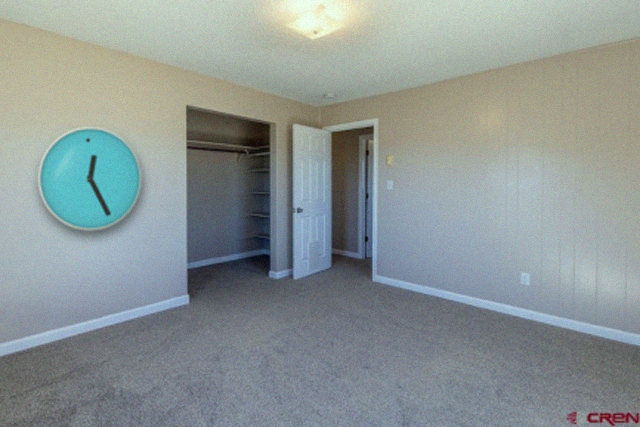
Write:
12,26
